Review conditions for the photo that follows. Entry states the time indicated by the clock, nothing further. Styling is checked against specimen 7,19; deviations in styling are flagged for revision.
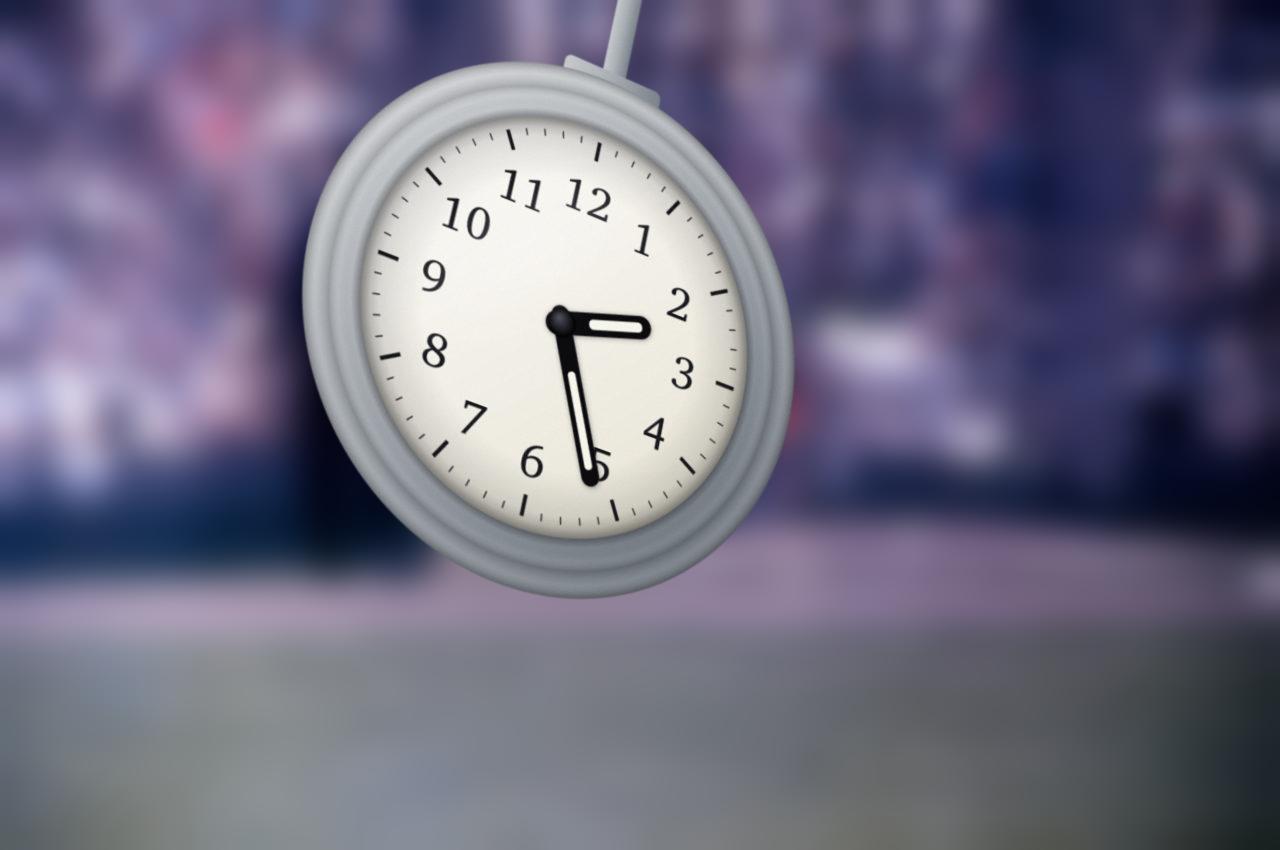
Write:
2,26
